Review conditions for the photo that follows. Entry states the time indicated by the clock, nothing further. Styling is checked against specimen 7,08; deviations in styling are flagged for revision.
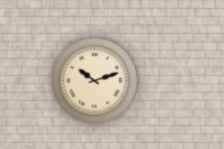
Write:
10,12
